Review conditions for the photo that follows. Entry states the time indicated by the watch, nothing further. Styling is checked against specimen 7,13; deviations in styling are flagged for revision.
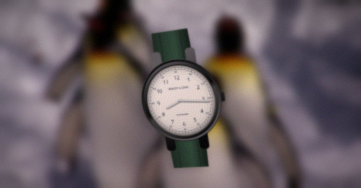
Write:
8,16
